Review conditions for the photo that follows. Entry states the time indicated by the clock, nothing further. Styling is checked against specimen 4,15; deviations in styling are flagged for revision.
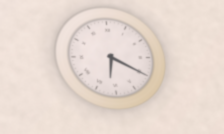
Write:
6,20
